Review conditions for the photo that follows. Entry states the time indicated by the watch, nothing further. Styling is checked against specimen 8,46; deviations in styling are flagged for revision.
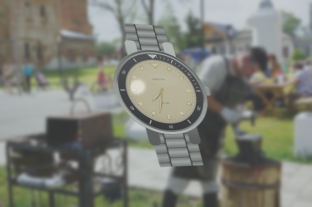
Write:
7,33
